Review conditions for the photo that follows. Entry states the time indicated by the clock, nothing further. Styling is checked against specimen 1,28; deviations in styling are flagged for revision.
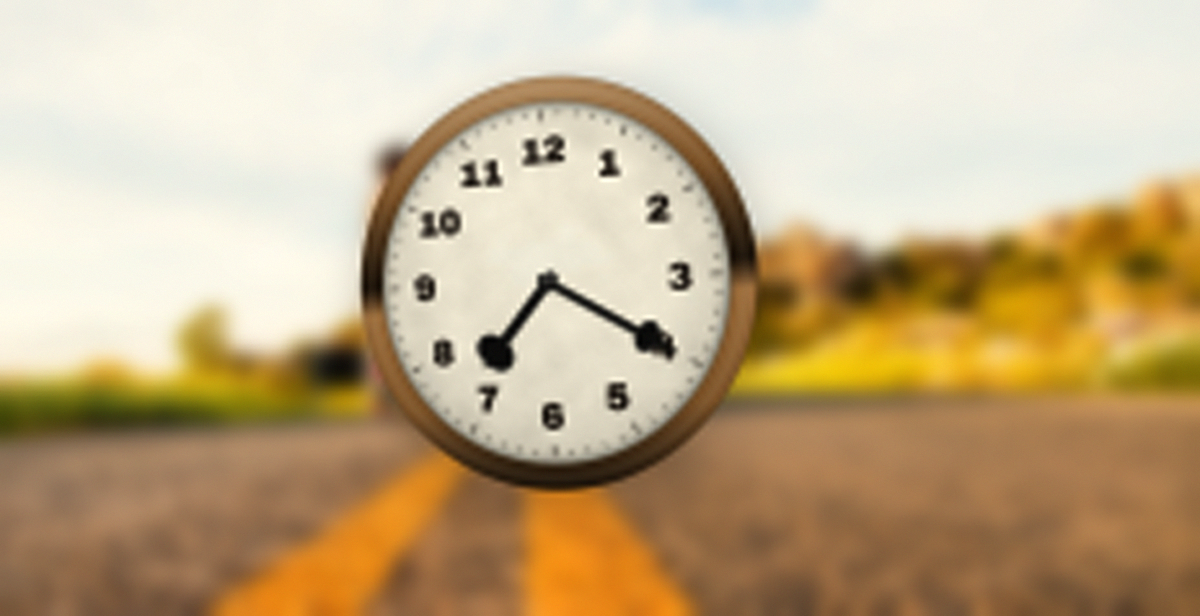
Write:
7,20
